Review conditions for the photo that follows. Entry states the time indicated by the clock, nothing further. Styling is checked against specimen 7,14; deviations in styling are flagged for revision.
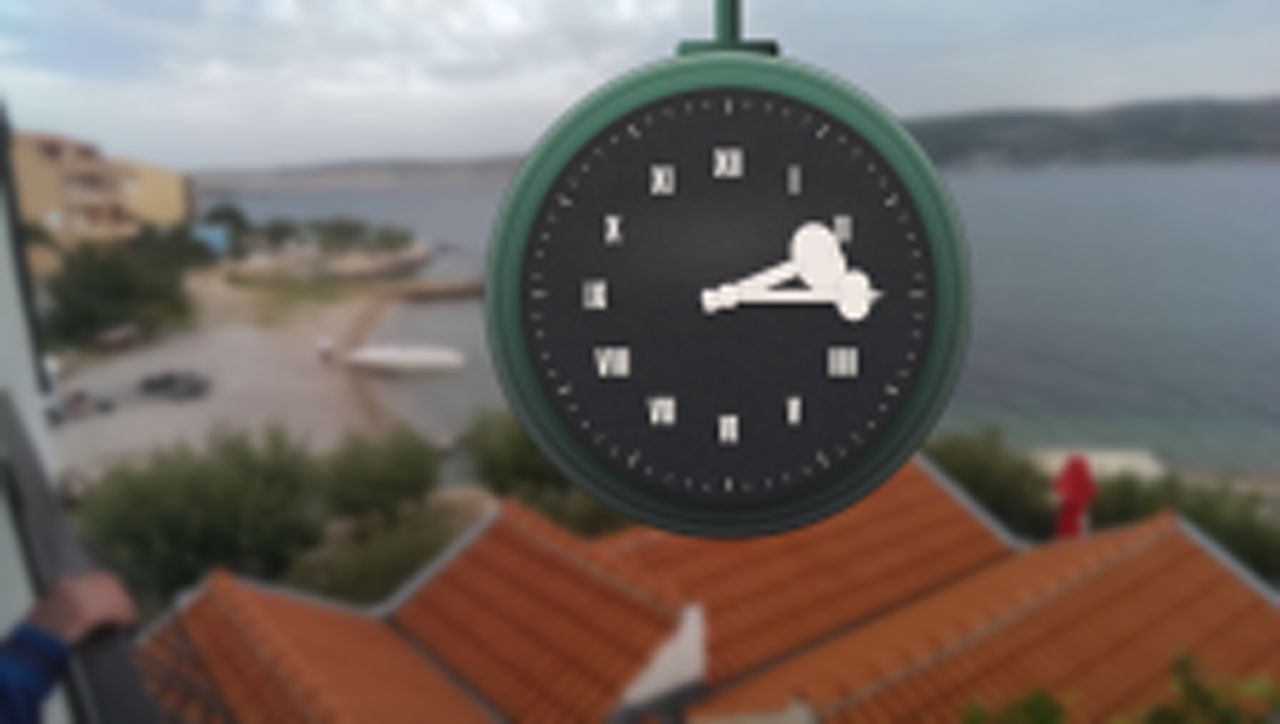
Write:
2,15
